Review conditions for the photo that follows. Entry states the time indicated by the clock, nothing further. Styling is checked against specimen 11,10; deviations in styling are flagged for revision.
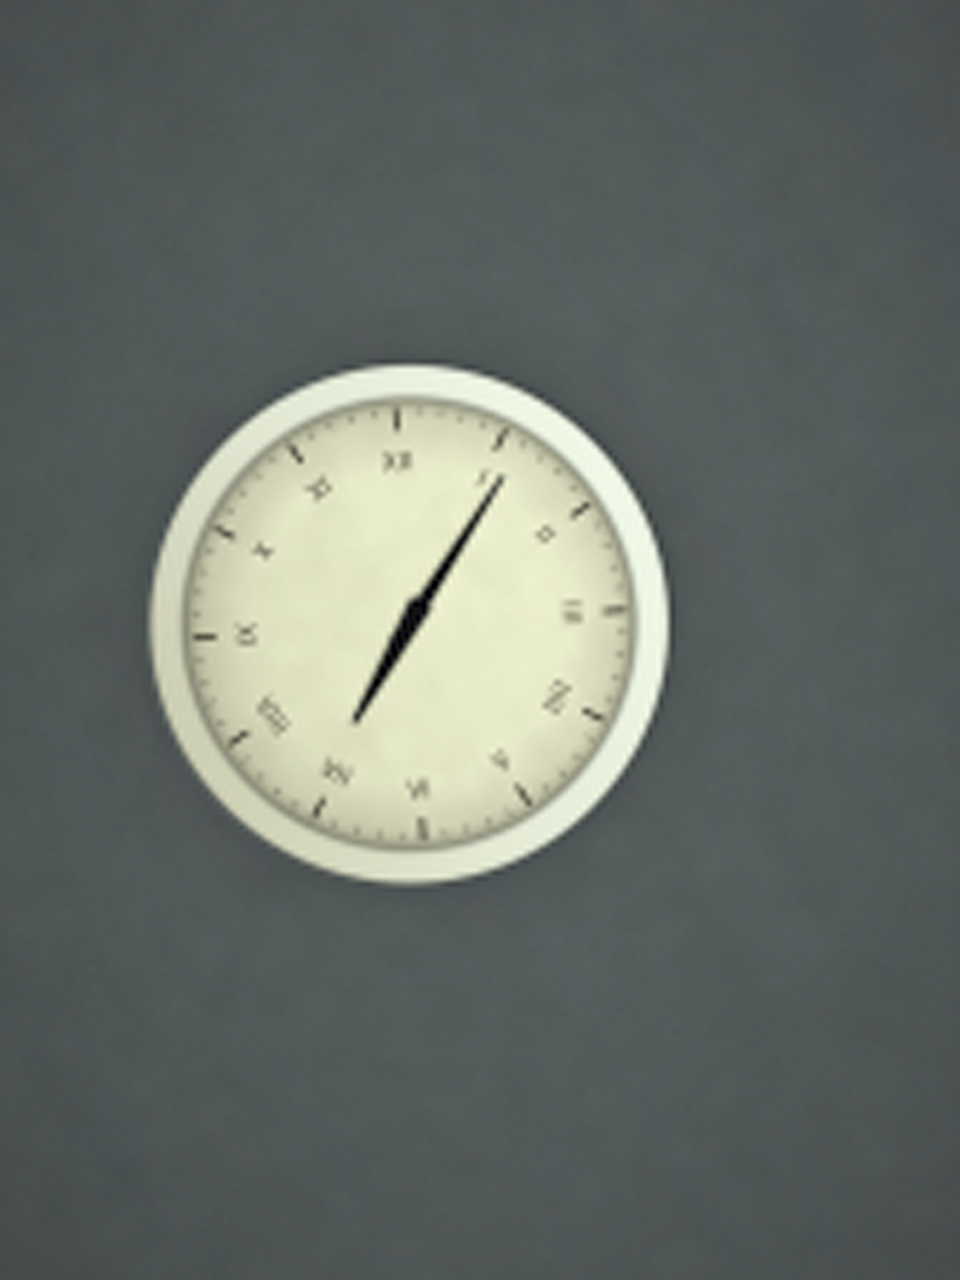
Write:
7,06
